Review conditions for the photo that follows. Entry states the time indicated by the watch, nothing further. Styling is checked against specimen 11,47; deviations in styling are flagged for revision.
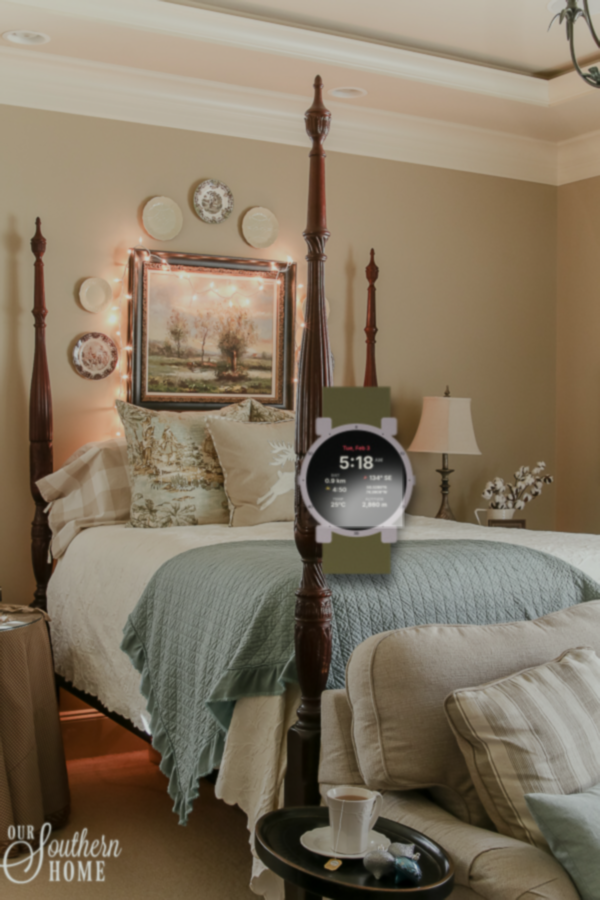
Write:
5,18
